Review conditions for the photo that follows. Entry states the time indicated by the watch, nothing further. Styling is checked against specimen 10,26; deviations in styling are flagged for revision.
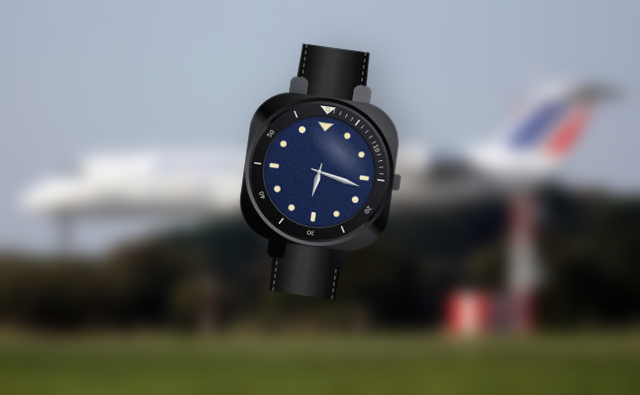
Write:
6,17
